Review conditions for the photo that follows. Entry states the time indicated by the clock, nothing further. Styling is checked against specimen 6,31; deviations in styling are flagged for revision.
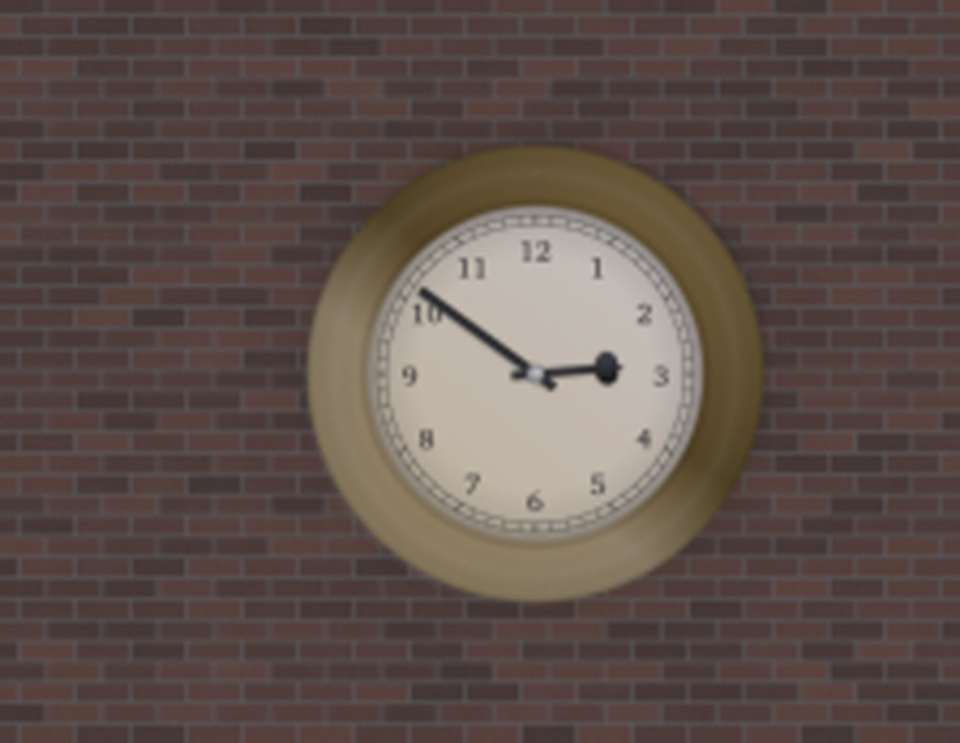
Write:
2,51
